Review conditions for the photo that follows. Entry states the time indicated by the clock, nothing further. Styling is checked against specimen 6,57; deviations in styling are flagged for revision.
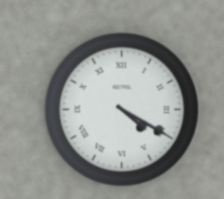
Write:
4,20
